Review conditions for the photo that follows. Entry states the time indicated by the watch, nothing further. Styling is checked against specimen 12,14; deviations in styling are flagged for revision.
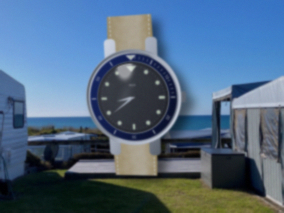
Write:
8,39
